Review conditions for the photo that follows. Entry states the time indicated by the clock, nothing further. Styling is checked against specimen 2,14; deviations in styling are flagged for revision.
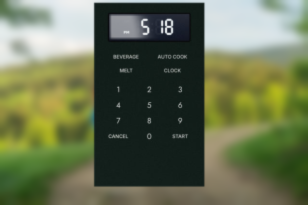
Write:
5,18
